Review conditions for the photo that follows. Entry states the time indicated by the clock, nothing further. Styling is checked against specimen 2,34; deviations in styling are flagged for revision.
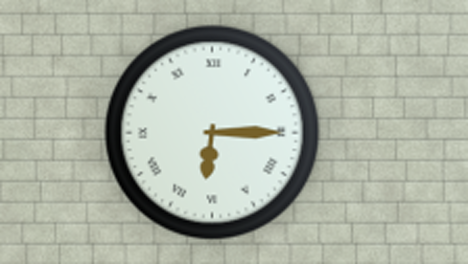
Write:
6,15
